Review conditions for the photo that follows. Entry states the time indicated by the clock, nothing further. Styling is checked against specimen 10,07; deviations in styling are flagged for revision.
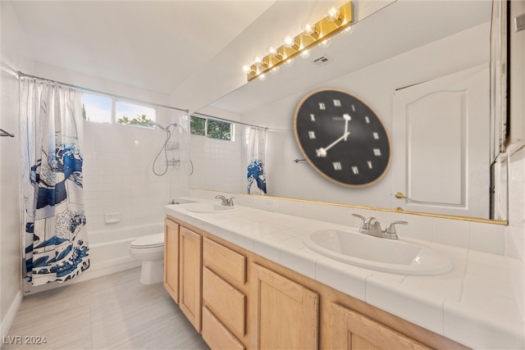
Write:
12,40
